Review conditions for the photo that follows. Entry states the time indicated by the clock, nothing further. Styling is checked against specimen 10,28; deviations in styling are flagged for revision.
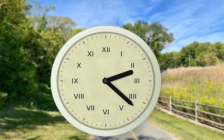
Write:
2,22
